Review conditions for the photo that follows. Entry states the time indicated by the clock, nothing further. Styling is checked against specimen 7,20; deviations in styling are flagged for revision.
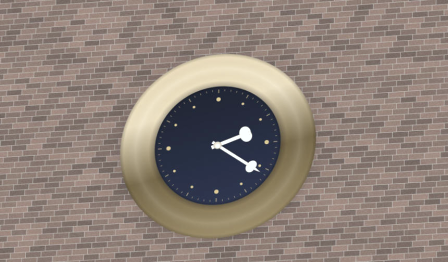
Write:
2,21
